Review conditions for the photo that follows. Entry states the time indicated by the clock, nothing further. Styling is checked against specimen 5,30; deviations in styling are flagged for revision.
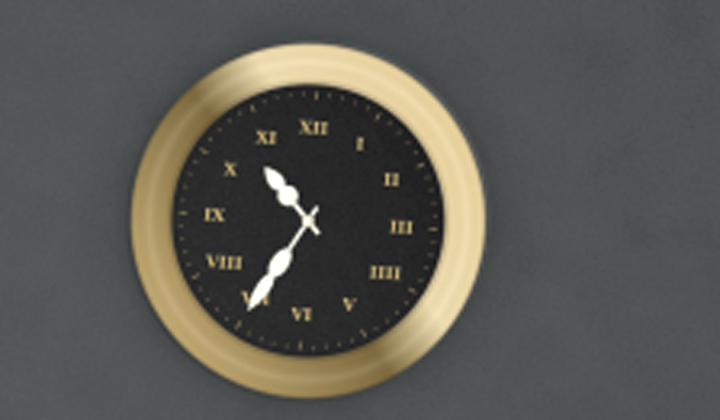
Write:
10,35
